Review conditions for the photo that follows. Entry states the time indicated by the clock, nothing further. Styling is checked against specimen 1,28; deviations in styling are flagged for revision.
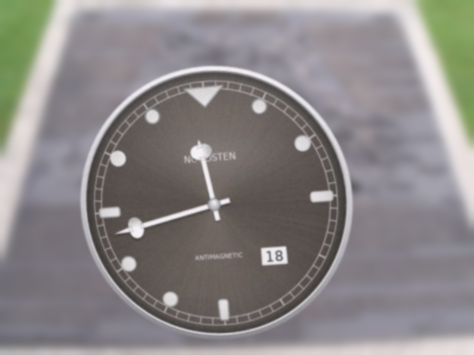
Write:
11,43
